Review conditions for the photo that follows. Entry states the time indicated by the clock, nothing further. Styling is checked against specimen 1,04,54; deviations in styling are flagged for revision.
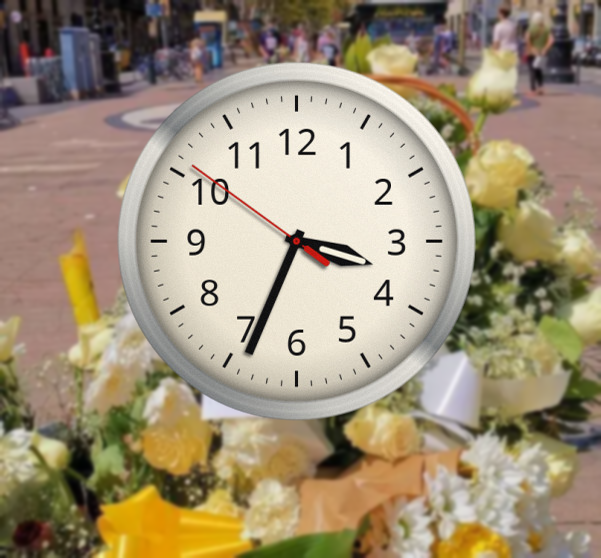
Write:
3,33,51
